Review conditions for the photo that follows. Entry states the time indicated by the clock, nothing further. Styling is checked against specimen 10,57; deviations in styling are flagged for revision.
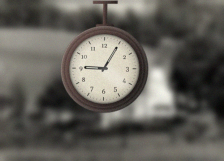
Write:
9,05
